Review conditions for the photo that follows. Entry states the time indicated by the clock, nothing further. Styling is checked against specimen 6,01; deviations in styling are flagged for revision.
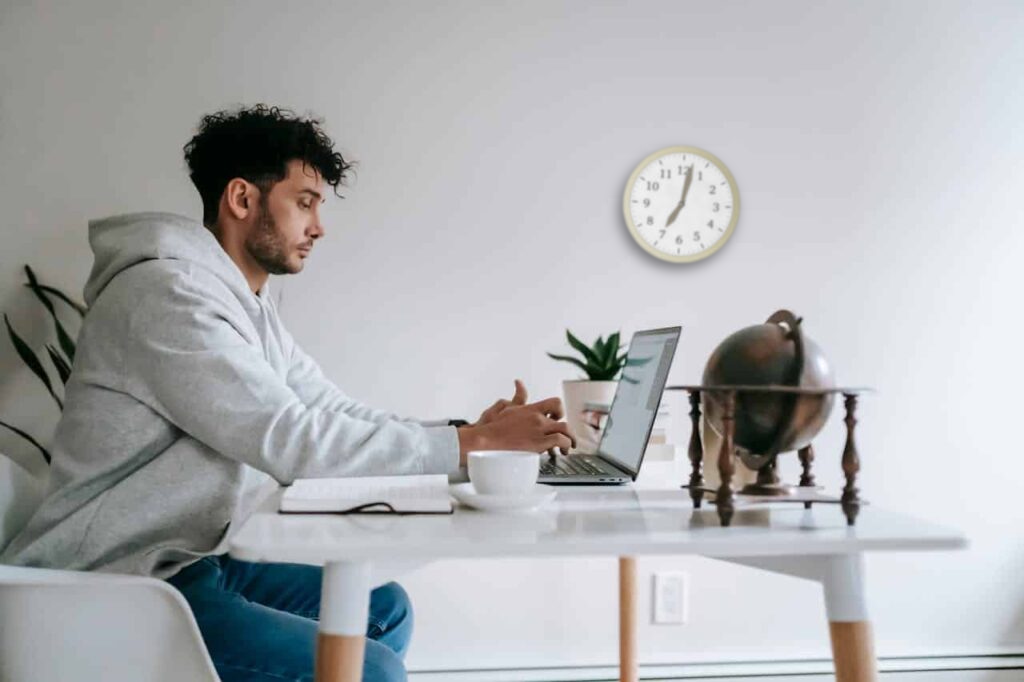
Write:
7,02
